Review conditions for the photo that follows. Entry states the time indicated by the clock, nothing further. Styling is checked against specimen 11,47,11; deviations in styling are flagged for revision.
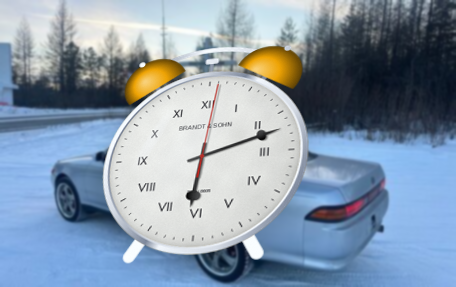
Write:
6,12,01
